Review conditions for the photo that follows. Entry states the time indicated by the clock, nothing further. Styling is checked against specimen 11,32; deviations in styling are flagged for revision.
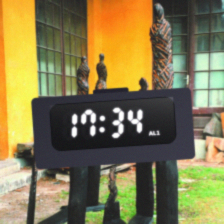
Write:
17,34
